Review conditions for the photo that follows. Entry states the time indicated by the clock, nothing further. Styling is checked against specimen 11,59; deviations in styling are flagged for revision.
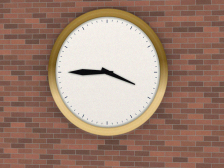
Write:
3,45
